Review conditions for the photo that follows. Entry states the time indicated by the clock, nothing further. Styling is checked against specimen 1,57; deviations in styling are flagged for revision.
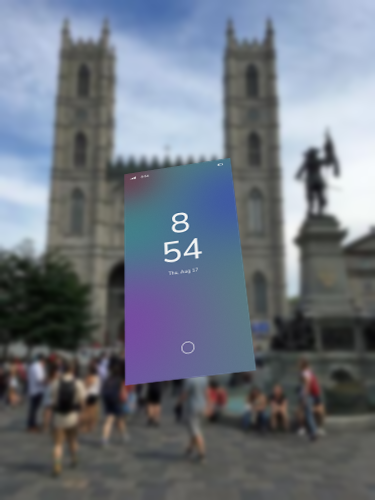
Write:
8,54
